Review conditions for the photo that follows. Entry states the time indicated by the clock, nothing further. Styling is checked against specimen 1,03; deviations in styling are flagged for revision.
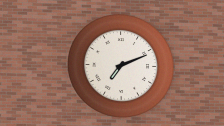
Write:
7,11
